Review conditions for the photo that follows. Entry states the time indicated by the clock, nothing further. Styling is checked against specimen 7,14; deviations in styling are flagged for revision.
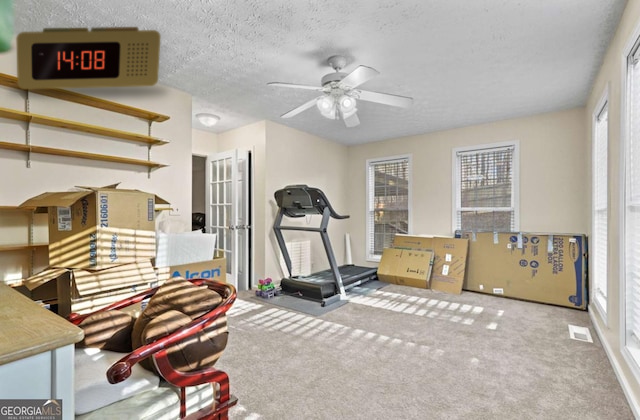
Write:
14,08
